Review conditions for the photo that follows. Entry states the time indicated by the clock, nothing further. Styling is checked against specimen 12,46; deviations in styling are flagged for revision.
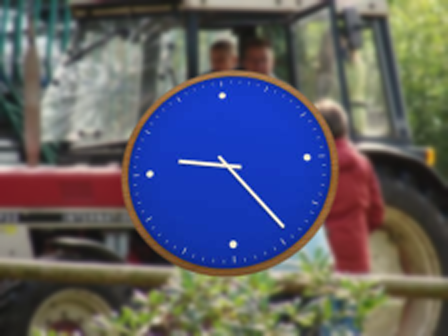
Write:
9,24
